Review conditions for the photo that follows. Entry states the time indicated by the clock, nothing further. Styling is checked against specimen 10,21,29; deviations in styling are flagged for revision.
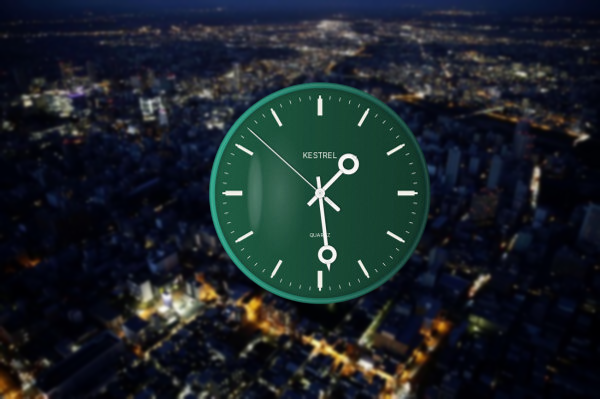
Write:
1,28,52
